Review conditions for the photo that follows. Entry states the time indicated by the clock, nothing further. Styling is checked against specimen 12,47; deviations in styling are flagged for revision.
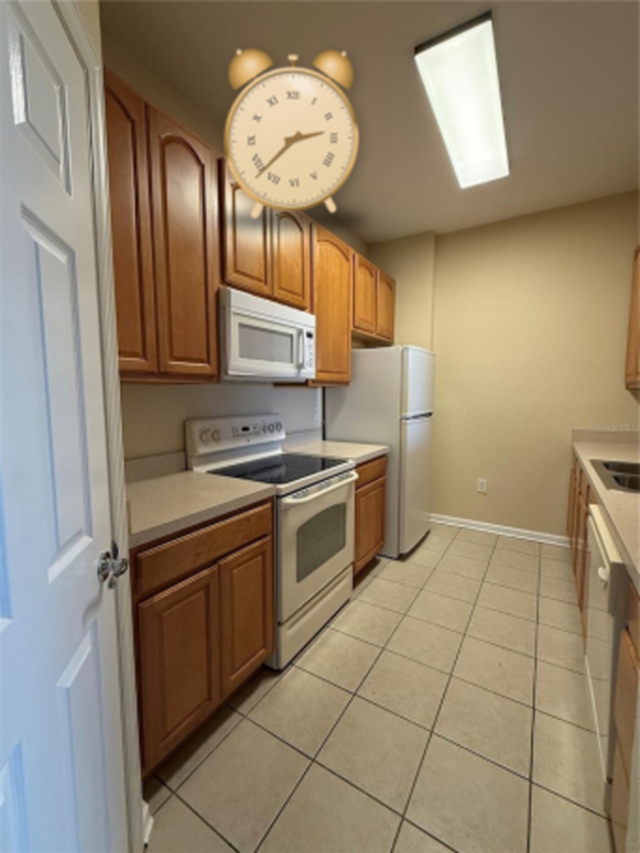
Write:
2,38
